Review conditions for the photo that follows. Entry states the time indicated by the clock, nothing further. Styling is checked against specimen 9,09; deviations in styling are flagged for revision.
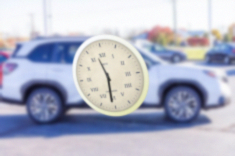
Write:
11,31
